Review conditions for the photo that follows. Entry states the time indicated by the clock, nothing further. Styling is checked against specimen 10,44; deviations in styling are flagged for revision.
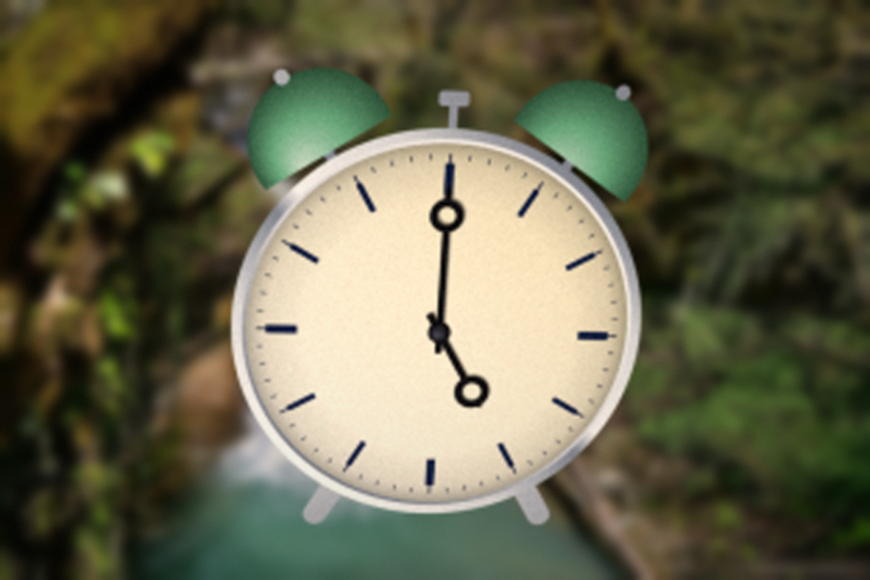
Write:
5,00
